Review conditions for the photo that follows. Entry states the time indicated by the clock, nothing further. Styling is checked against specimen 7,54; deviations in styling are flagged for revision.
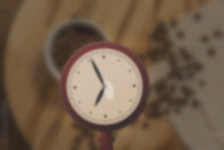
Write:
6,56
